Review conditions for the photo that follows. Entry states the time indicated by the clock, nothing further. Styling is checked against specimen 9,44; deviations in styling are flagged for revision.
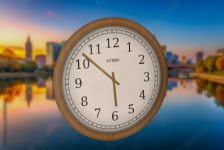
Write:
5,52
